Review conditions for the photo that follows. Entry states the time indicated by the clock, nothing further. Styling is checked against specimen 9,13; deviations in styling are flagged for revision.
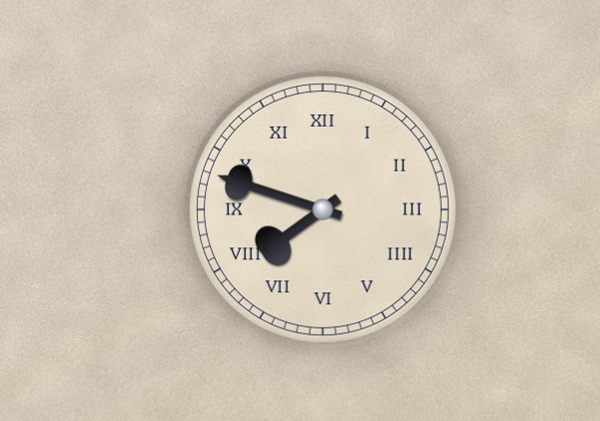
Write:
7,48
